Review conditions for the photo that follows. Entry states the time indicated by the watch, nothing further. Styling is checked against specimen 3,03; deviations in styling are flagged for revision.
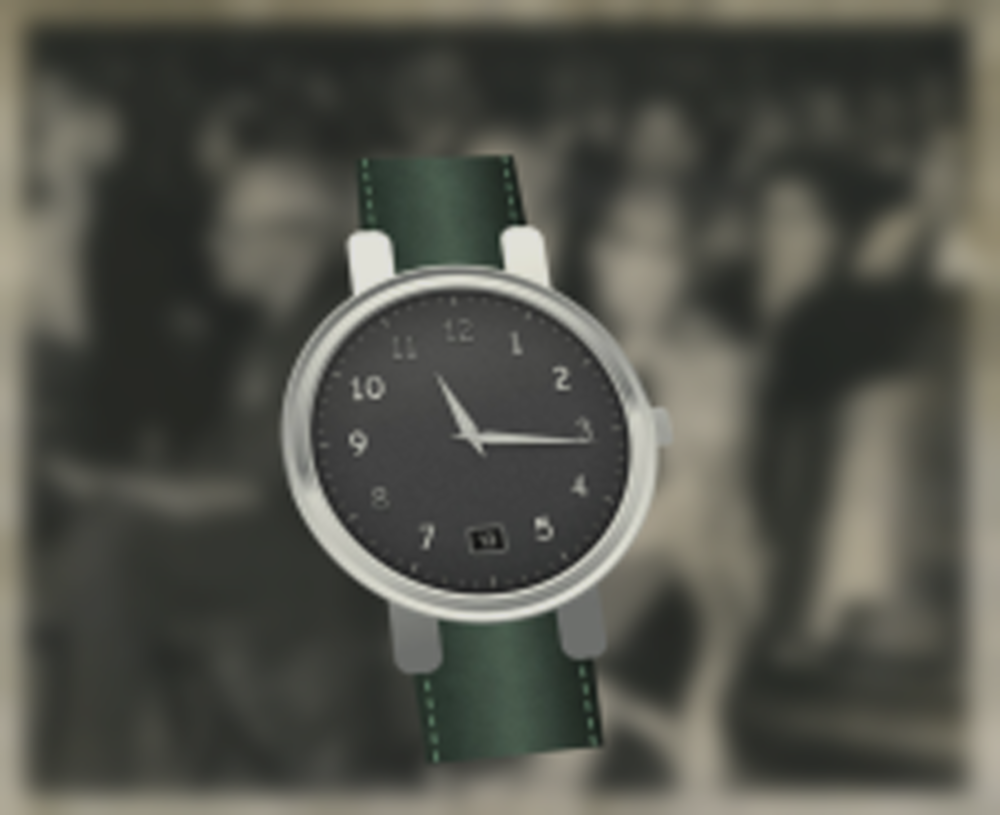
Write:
11,16
